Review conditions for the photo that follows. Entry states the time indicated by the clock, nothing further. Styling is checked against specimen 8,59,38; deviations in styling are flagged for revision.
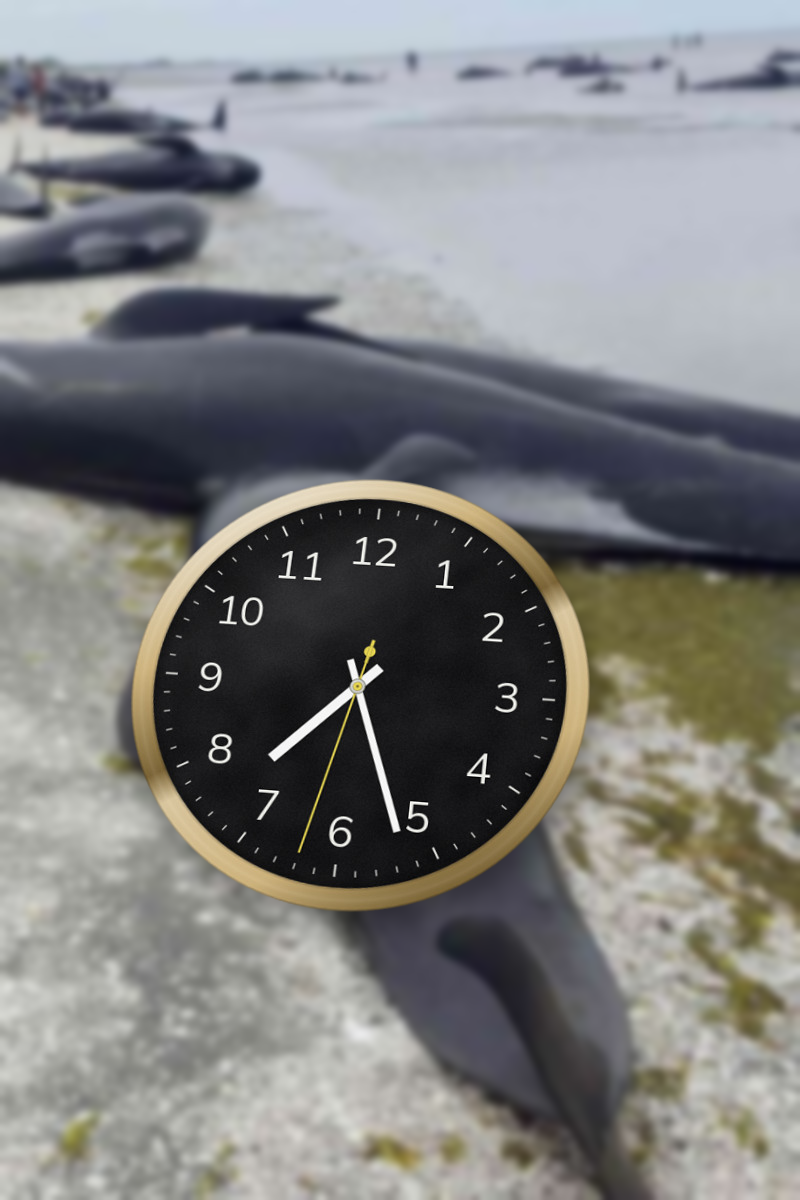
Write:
7,26,32
